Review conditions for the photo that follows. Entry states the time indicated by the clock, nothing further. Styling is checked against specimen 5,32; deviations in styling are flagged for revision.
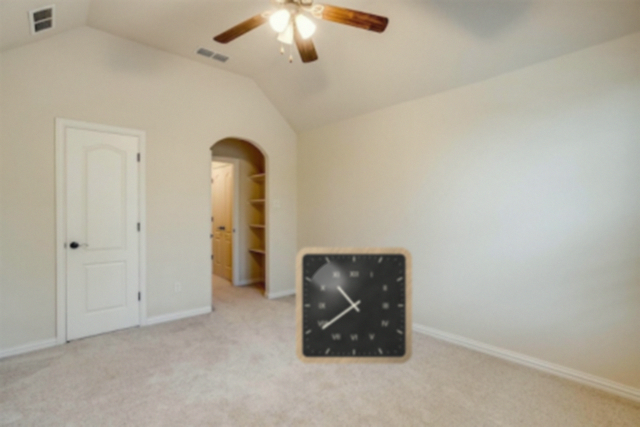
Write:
10,39
